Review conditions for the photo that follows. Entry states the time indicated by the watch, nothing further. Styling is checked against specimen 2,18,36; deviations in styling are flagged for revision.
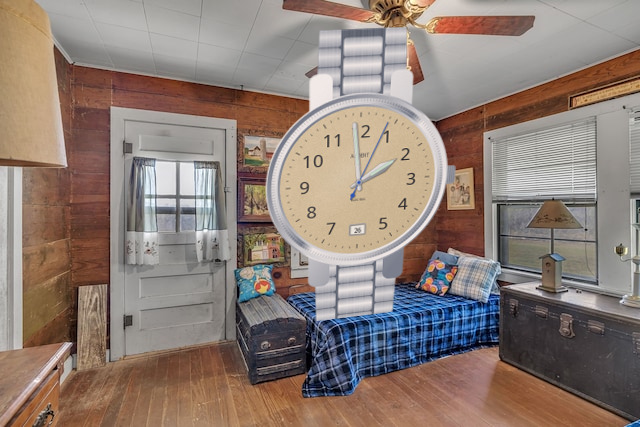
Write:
1,59,04
